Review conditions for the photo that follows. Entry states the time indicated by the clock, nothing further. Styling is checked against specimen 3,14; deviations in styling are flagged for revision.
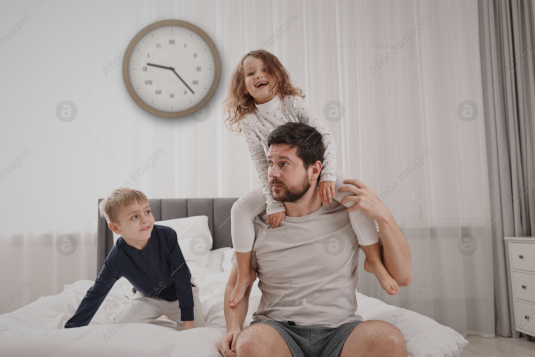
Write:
9,23
